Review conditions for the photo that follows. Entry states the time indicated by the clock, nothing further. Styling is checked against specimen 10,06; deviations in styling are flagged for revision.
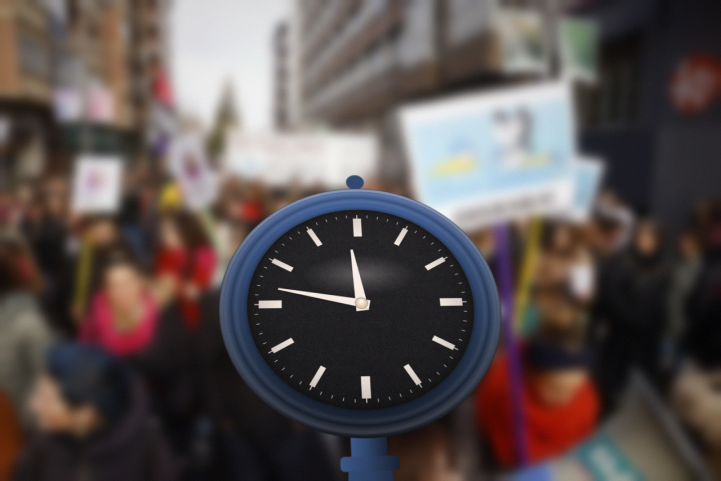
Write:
11,47
